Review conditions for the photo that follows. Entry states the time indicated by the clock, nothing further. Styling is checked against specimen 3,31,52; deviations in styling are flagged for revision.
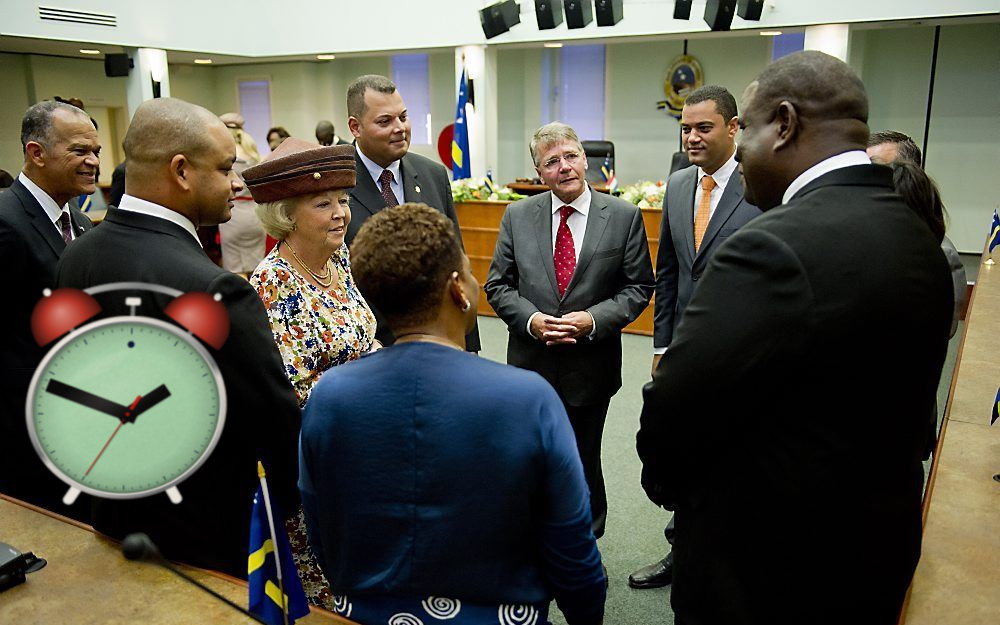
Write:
1,48,35
